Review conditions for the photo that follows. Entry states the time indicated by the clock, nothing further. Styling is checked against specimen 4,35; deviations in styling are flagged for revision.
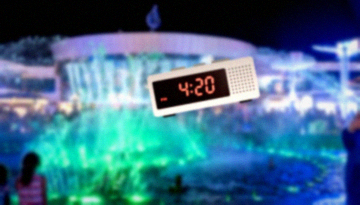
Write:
4,20
